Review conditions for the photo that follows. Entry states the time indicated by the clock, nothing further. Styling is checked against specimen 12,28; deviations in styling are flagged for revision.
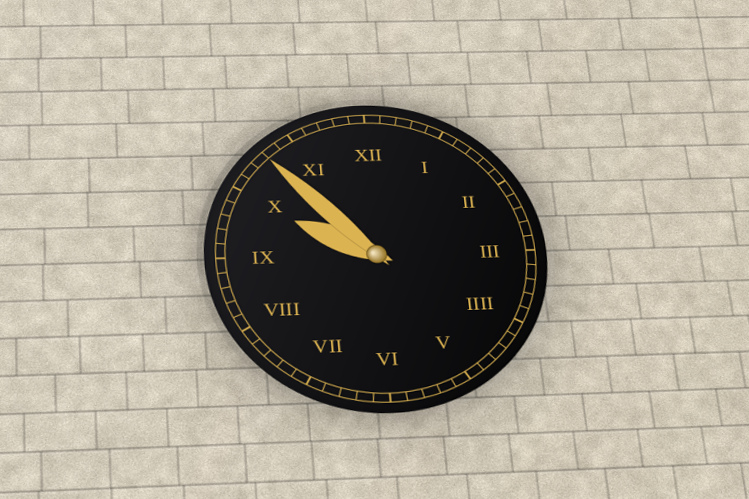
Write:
9,53
